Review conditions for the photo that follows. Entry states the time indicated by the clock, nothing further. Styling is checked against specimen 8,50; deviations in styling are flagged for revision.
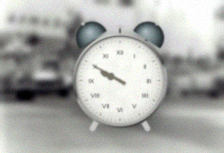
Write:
9,50
